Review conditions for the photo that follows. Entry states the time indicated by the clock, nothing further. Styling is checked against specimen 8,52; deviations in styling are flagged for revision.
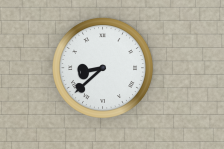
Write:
8,38
